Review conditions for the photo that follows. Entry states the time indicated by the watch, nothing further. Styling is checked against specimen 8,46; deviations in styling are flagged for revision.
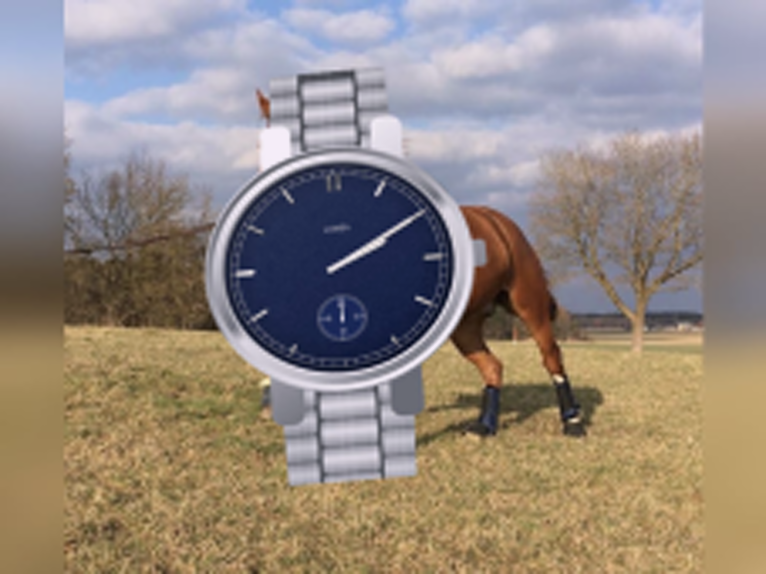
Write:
2,10
